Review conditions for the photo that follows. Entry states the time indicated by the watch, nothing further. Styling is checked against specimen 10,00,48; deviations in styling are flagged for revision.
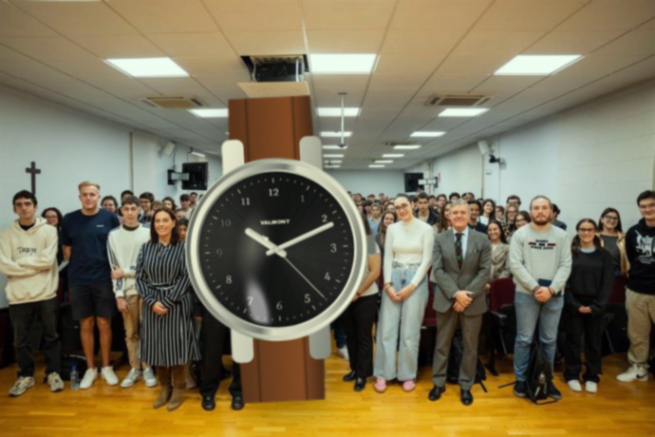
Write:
10,11,23
